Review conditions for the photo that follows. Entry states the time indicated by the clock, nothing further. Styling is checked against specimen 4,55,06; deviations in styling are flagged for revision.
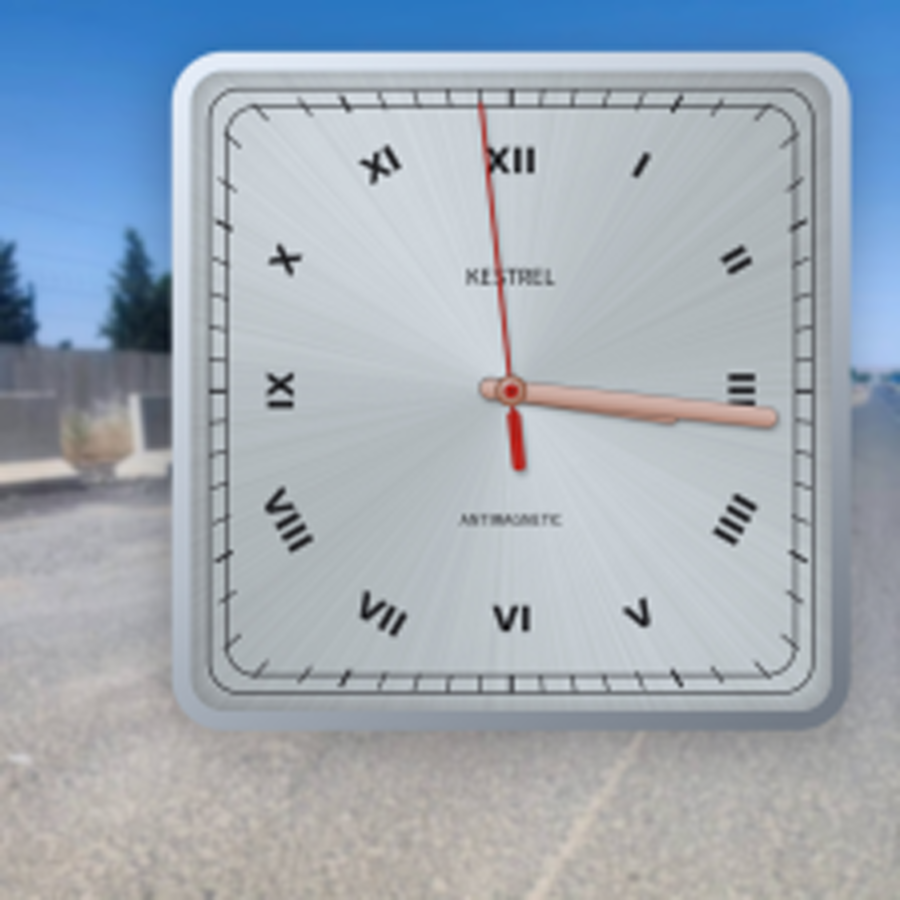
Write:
3,15,59
